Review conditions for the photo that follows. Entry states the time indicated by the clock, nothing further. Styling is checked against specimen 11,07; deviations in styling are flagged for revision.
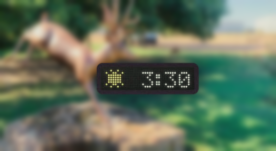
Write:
3,30
